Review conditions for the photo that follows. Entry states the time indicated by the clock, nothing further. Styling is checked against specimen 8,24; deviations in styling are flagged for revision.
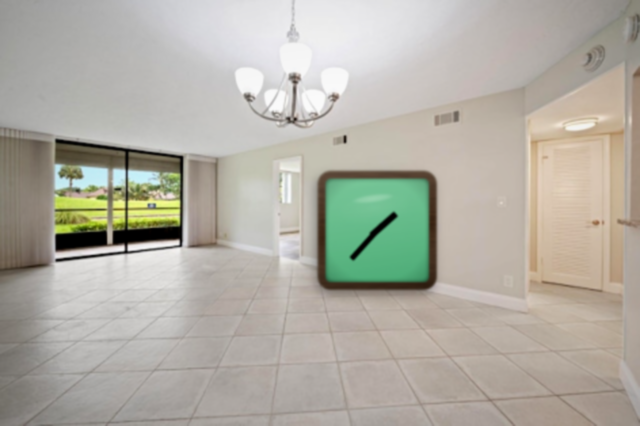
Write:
1,37
